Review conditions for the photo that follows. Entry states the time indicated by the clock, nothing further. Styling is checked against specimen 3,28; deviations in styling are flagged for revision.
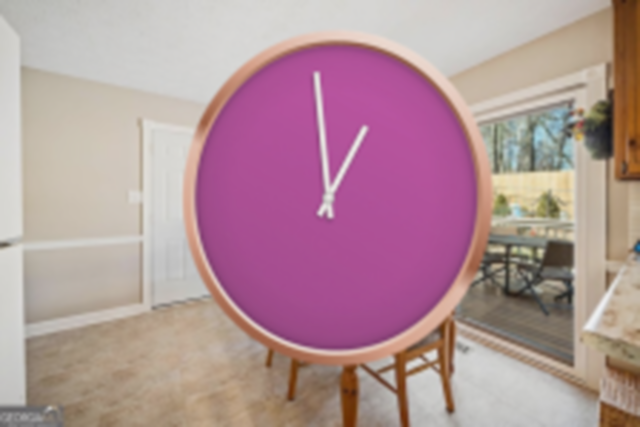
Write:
12,59
